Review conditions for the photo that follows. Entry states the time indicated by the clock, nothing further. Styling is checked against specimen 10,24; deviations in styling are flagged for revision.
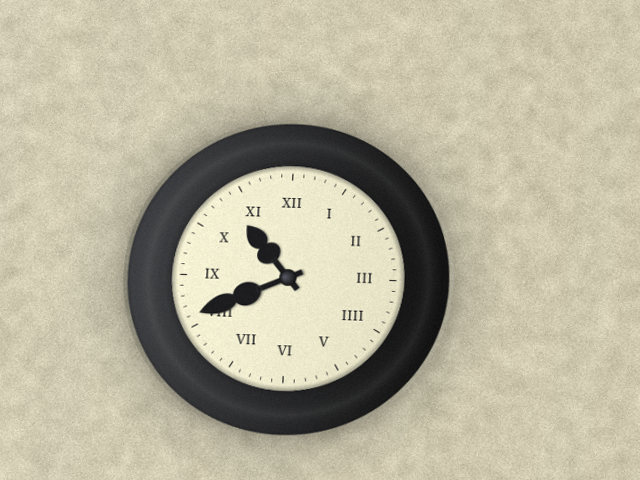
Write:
10,41
